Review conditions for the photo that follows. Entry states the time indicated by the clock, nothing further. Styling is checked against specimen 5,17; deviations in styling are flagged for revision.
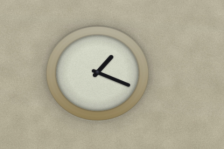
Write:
1,19
